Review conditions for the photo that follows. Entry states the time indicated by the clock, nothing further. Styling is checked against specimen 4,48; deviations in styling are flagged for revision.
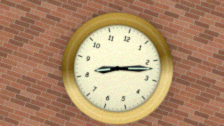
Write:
8,12
